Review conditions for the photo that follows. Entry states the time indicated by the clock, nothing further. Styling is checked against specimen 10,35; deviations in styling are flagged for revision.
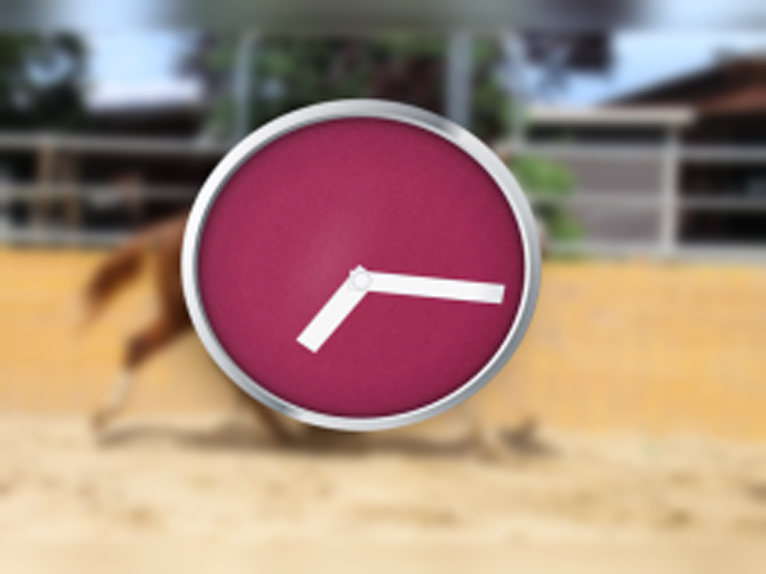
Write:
7,16
